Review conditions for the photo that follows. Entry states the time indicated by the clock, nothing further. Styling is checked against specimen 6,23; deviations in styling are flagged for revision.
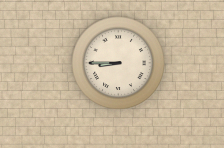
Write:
8,45
